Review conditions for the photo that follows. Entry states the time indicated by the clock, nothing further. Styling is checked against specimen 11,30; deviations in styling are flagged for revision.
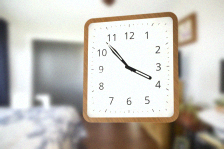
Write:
3,53
